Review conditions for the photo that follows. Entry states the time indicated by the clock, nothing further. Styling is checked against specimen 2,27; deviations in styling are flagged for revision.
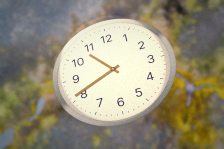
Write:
10,41
